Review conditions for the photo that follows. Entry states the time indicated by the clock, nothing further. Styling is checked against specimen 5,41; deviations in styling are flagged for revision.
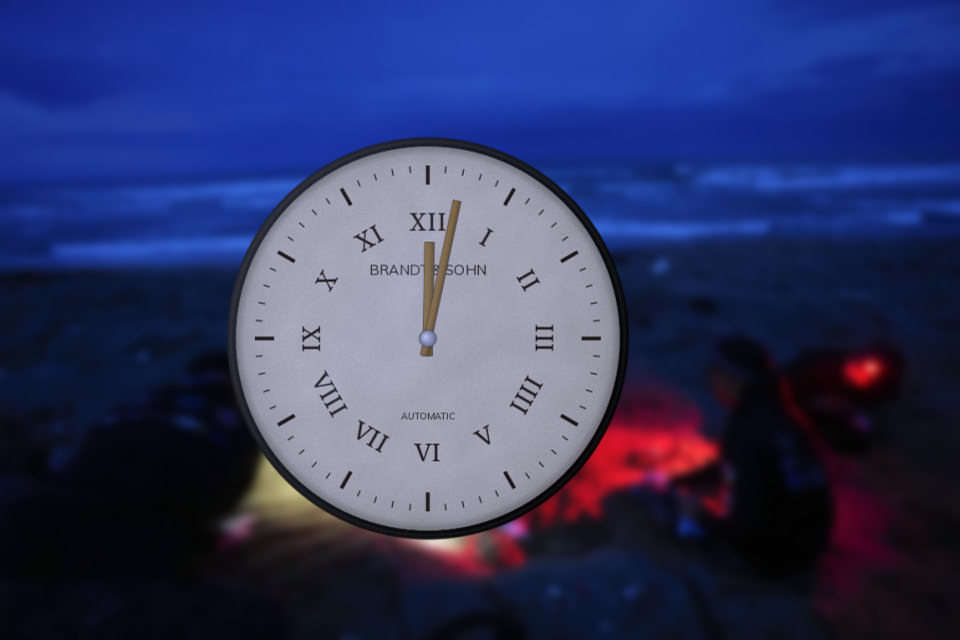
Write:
12,02
